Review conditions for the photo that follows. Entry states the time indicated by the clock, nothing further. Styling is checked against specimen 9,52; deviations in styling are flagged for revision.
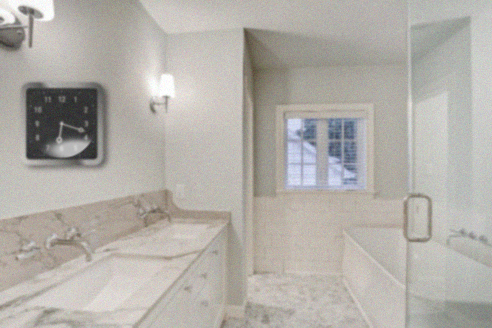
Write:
6,18
